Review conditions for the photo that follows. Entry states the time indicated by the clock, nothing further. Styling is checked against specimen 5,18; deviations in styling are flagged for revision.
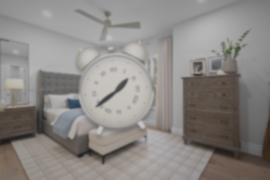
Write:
1,40
